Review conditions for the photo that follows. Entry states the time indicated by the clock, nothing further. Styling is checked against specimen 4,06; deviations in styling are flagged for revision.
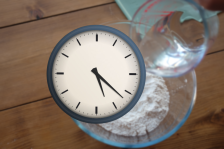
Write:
5,22
